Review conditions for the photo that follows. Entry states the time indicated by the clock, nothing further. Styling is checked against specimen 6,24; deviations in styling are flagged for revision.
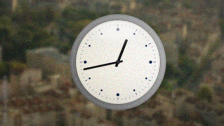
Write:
12,43
